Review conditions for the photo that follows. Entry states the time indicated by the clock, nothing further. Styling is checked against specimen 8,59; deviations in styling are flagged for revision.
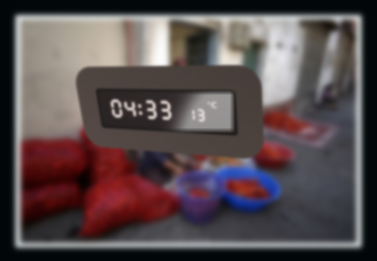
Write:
4,33
